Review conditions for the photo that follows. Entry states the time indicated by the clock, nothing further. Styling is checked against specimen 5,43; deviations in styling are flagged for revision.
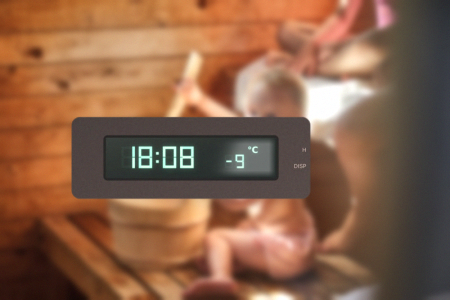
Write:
18,08
